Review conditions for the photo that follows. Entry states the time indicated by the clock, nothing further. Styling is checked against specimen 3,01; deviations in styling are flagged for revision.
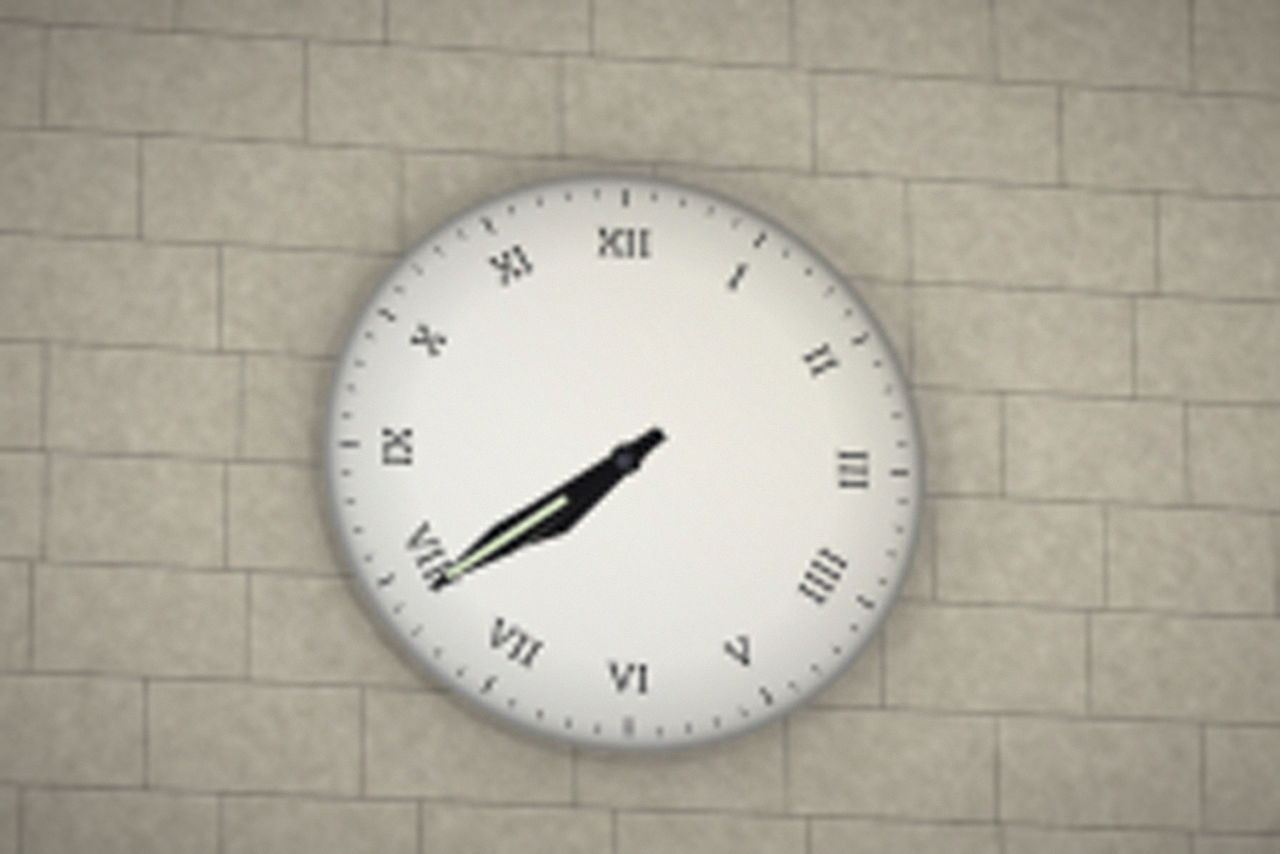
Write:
7,39
